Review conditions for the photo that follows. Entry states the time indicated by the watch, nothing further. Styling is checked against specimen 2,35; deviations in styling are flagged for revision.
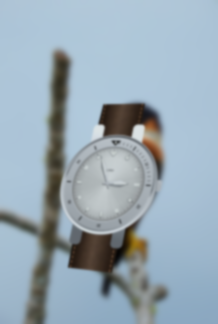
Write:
2,56
